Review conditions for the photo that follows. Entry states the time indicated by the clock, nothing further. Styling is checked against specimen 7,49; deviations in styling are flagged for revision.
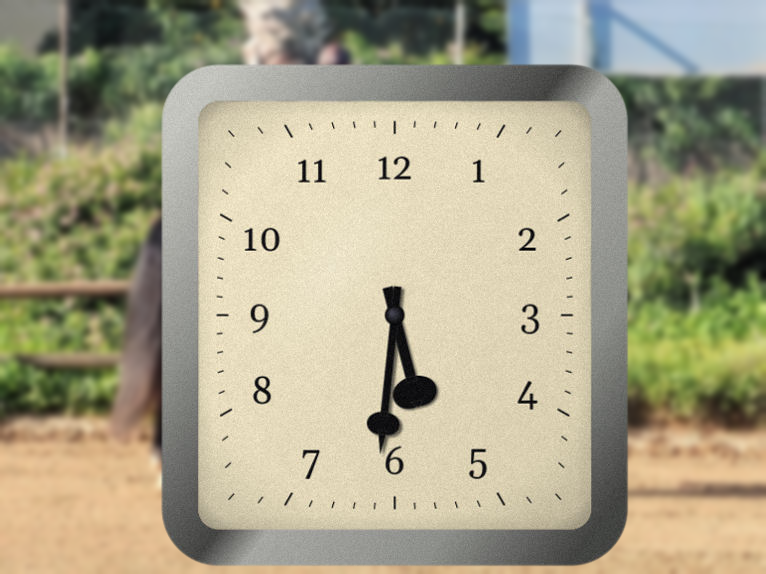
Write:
5,31
